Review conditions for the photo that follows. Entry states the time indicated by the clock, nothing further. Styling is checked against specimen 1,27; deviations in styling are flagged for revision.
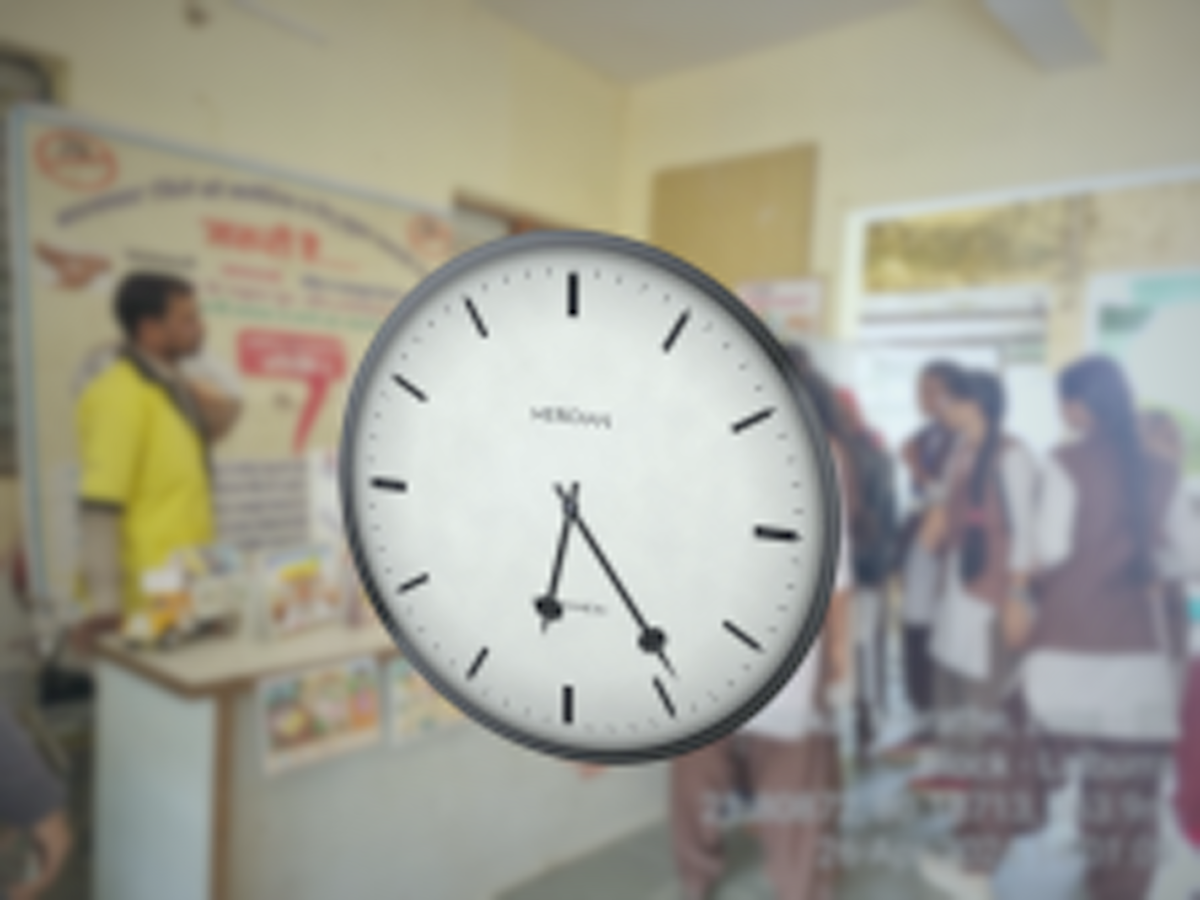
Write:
6,24
